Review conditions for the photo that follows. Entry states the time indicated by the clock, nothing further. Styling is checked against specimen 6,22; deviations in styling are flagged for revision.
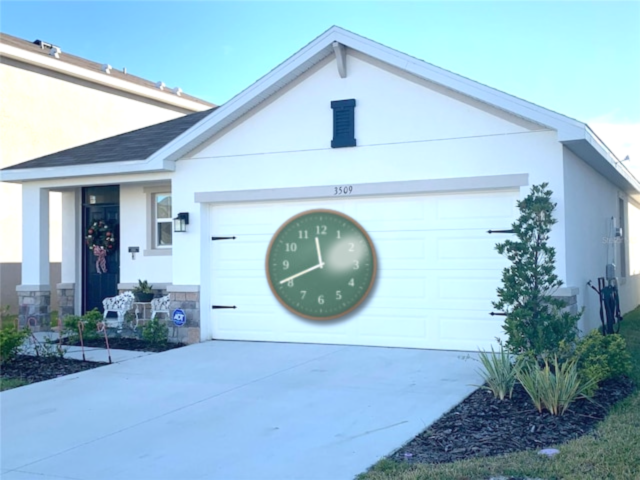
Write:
11,41
